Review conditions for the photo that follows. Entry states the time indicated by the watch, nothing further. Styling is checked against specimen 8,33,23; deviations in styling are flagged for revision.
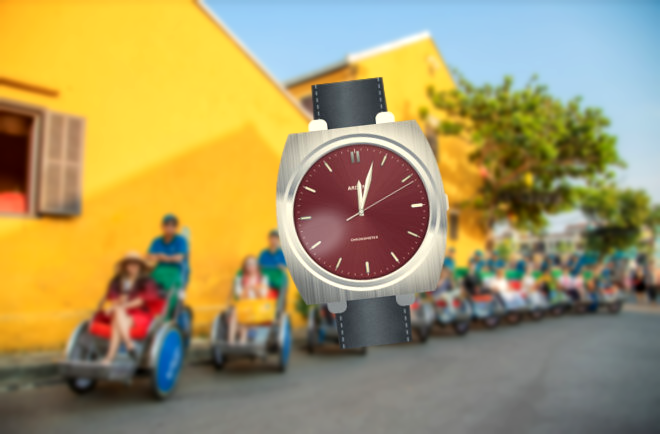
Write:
12,03,11
